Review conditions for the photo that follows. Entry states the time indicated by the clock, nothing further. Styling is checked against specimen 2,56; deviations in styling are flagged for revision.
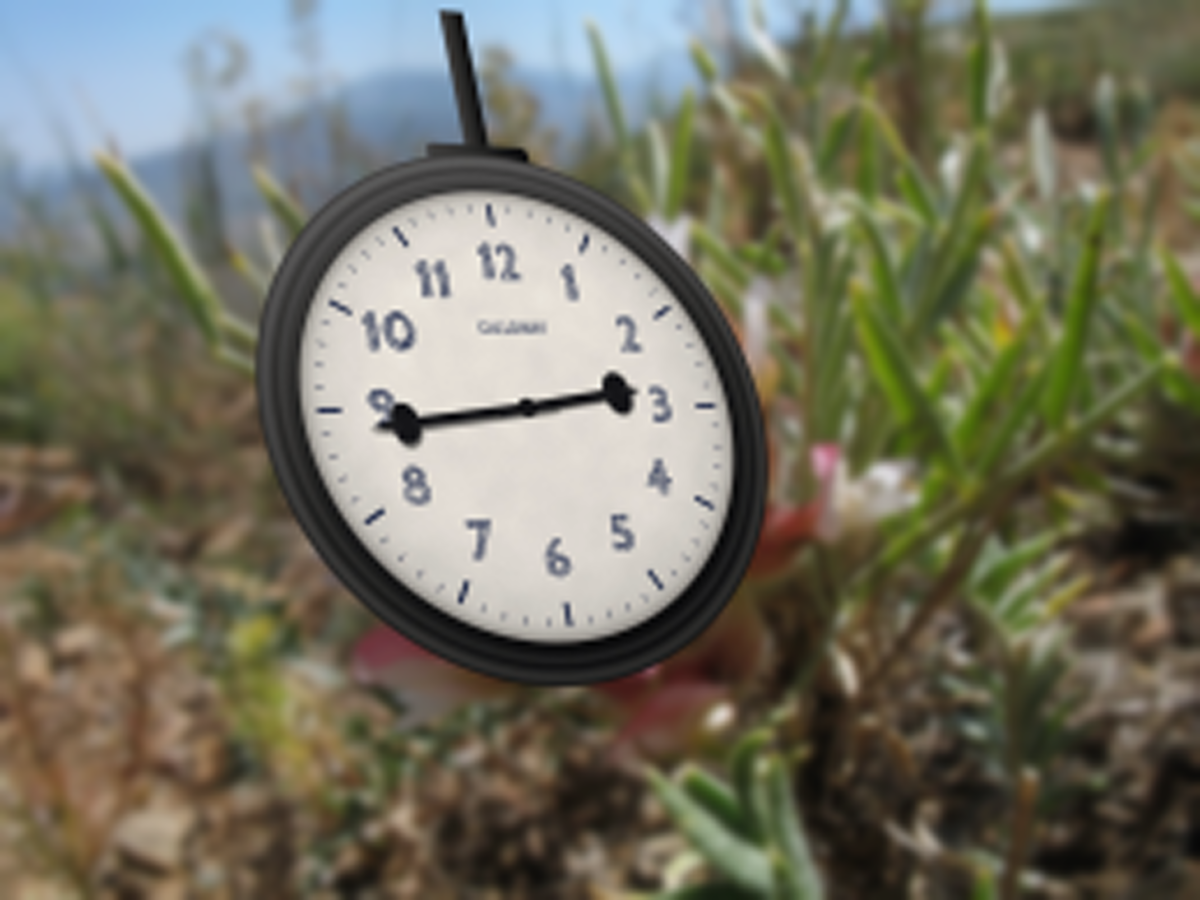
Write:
2,44
